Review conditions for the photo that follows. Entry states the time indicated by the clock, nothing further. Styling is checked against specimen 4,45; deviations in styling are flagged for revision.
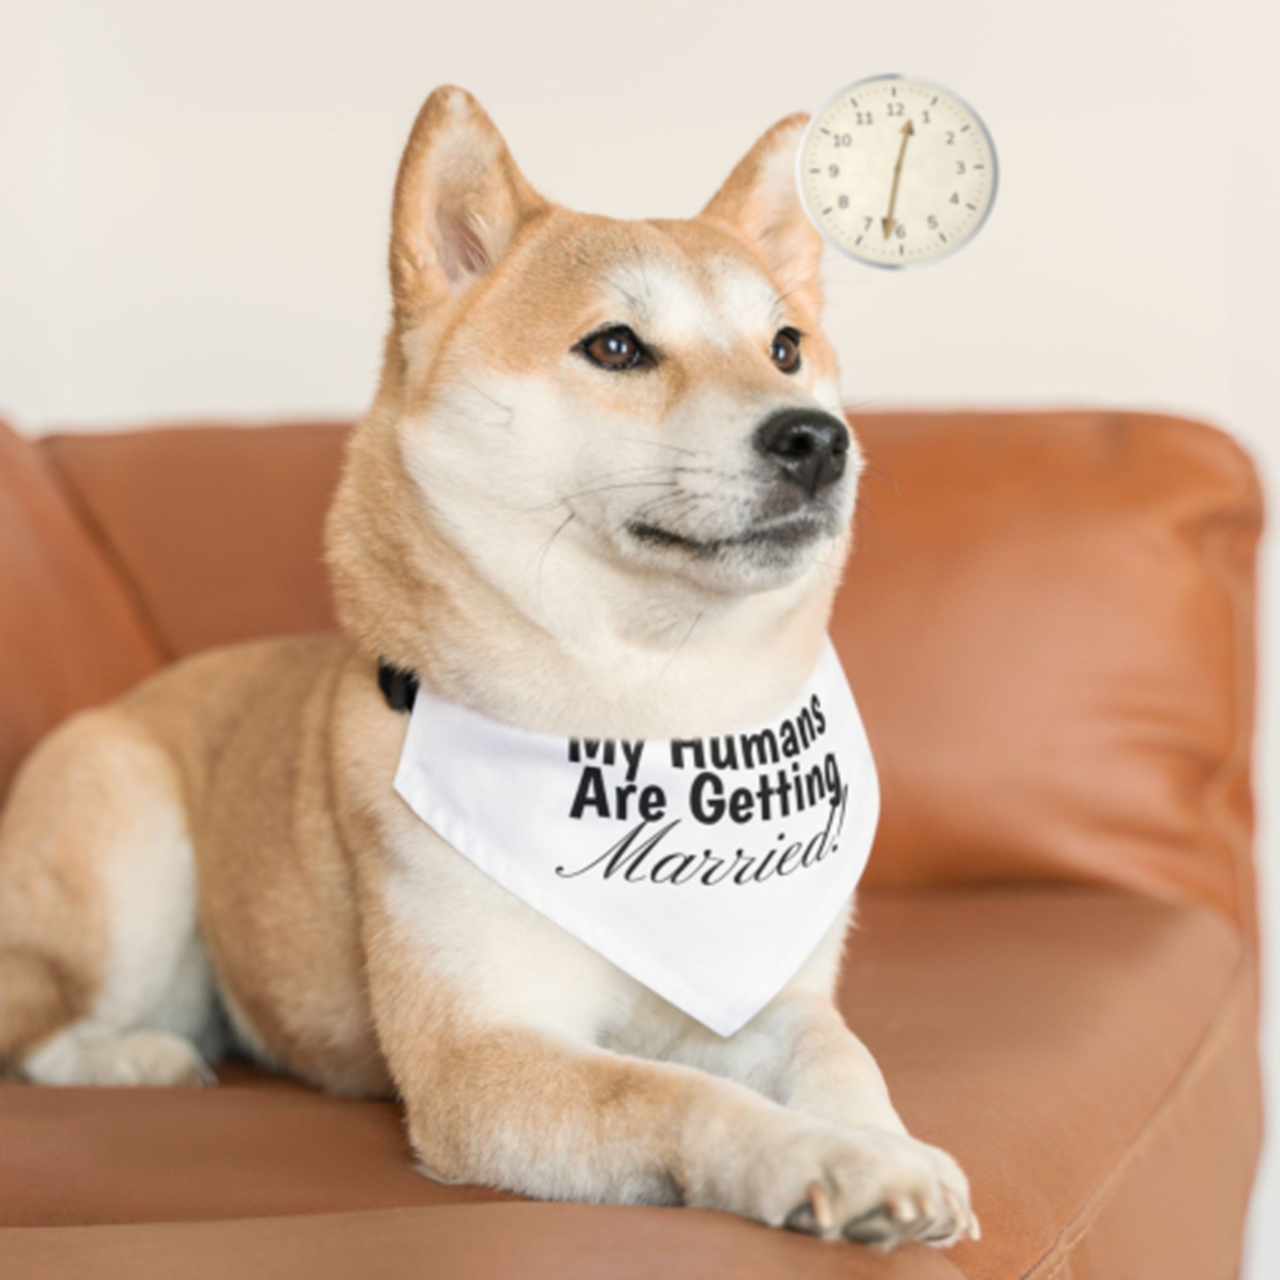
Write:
12,32
